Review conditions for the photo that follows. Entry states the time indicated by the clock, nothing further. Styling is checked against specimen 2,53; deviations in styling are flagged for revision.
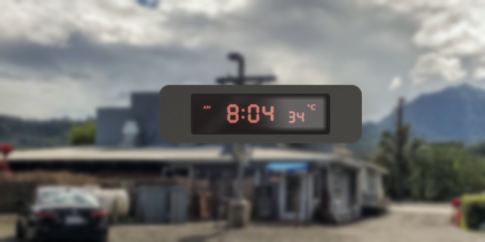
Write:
8,04
